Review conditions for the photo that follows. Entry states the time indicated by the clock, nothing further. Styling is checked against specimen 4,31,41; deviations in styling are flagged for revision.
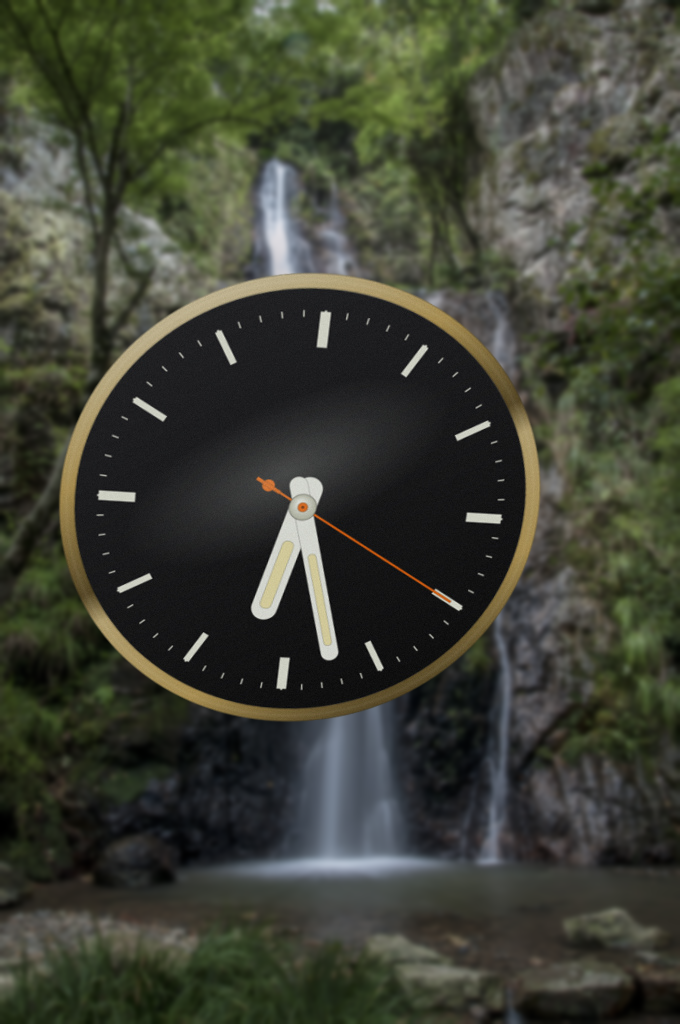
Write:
6,27,20
